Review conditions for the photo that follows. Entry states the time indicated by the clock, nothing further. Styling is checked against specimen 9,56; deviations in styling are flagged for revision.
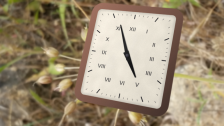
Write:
4,56
